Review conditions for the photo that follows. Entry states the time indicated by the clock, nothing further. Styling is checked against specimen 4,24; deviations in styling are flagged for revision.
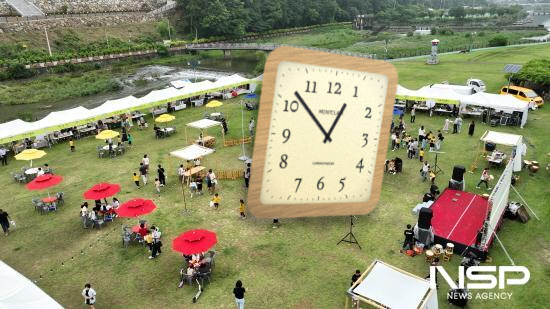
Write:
12,52
